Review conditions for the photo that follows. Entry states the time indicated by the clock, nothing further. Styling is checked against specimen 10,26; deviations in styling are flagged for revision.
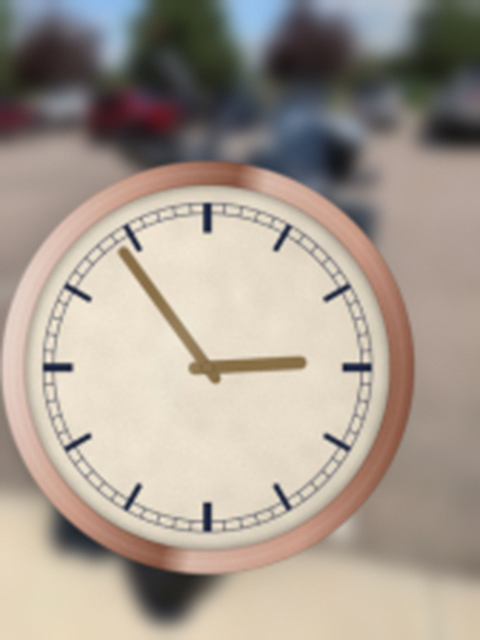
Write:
2,54
